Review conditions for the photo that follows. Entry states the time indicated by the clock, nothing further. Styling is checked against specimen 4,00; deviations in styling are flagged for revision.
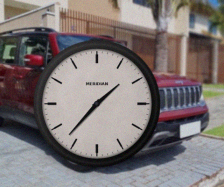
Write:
1,37
